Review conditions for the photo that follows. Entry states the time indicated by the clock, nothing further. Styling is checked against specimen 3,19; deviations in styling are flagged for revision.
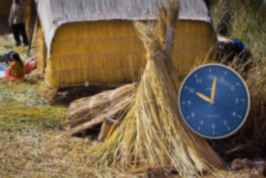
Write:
10,02
